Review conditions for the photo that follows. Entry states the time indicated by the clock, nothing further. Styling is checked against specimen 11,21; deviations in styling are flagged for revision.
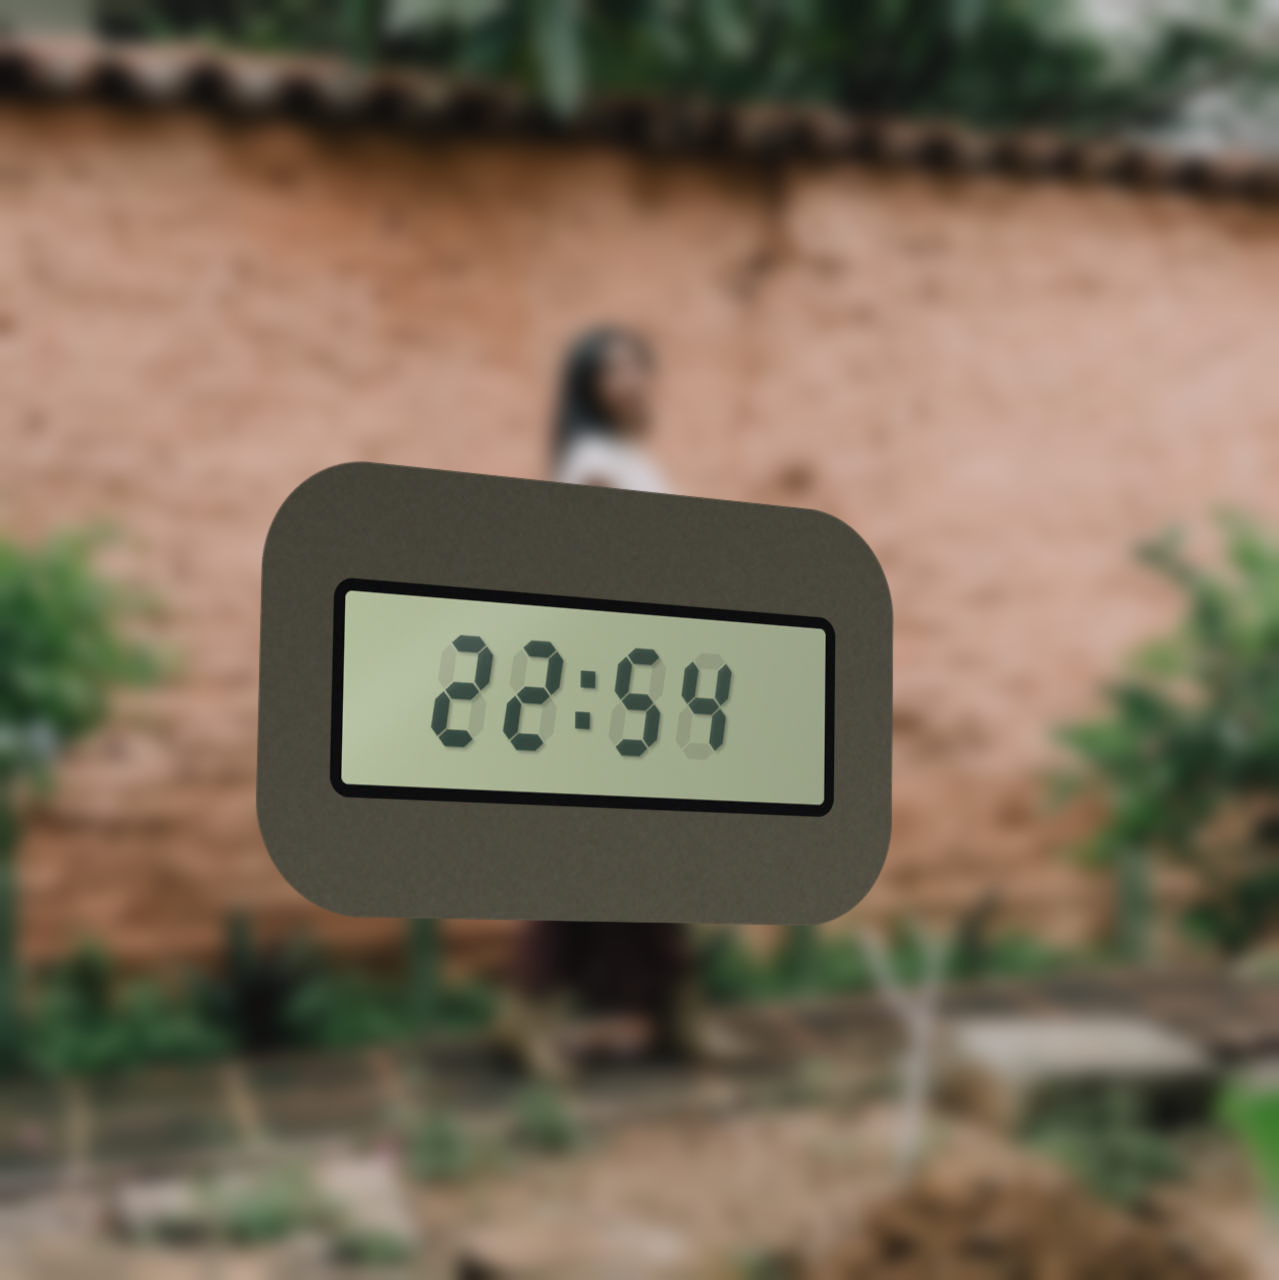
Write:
22,54
